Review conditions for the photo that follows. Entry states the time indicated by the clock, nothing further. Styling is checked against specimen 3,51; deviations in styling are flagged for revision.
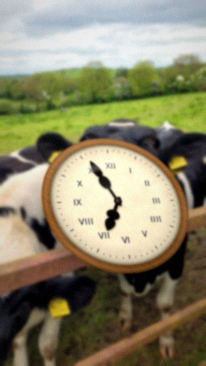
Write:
6,56
